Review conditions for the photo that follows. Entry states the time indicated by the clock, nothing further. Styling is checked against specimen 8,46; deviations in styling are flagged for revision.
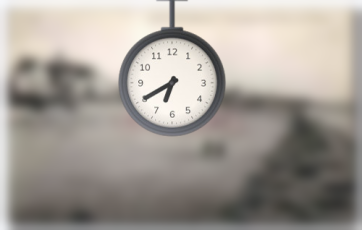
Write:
6,40
